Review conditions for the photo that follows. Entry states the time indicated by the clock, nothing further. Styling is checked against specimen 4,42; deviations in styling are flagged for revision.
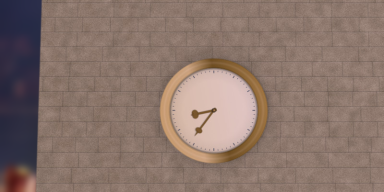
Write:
8,36
